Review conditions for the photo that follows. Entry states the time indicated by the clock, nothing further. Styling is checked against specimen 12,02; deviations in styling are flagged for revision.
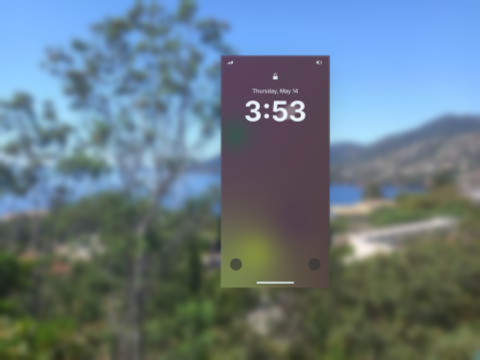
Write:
3,53
